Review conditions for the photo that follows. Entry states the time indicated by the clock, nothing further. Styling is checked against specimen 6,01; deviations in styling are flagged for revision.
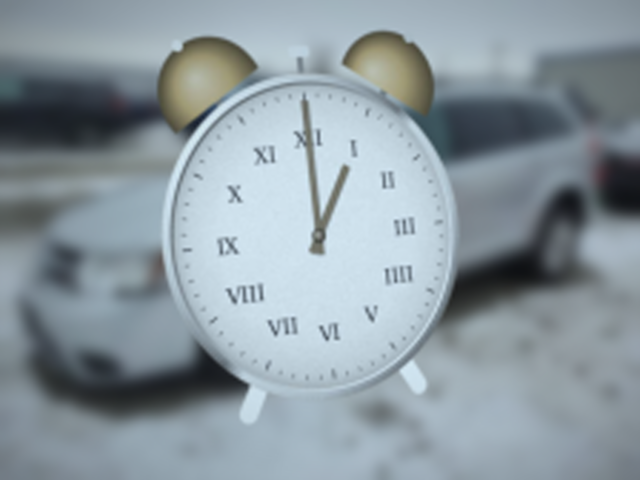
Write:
1,00
